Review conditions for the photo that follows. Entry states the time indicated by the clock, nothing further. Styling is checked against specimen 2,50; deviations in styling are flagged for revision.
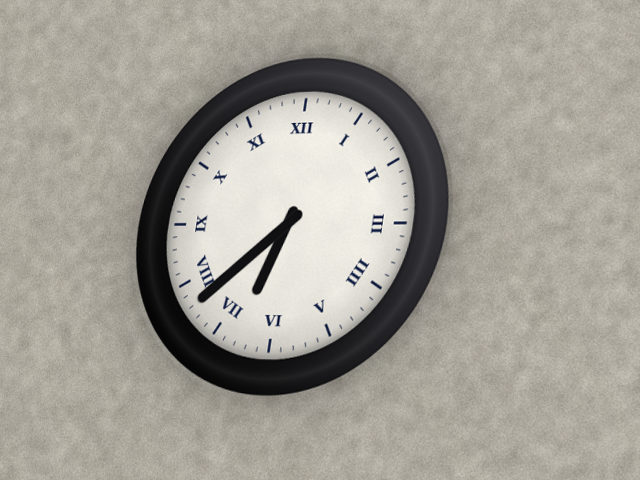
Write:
6,38
